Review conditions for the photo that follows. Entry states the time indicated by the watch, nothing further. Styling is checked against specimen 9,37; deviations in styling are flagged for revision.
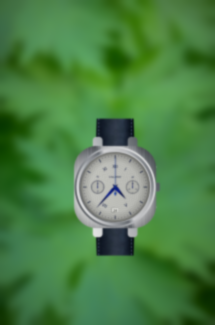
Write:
4,37
